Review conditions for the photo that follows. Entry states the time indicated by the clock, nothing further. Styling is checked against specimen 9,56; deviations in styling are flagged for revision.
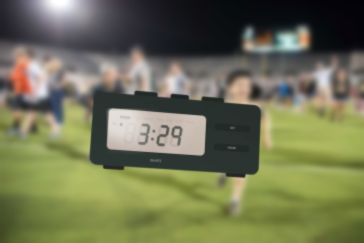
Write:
3,29
